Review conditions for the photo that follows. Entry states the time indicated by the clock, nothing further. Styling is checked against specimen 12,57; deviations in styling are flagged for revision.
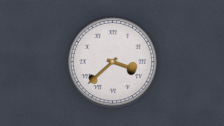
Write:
3,38
